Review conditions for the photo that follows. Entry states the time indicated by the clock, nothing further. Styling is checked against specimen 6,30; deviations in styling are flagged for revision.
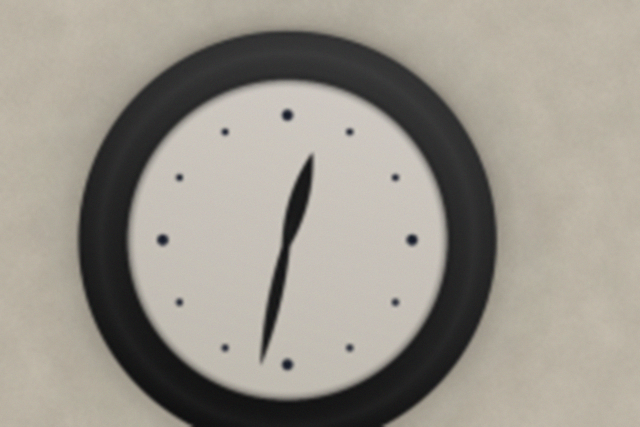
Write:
12,32
